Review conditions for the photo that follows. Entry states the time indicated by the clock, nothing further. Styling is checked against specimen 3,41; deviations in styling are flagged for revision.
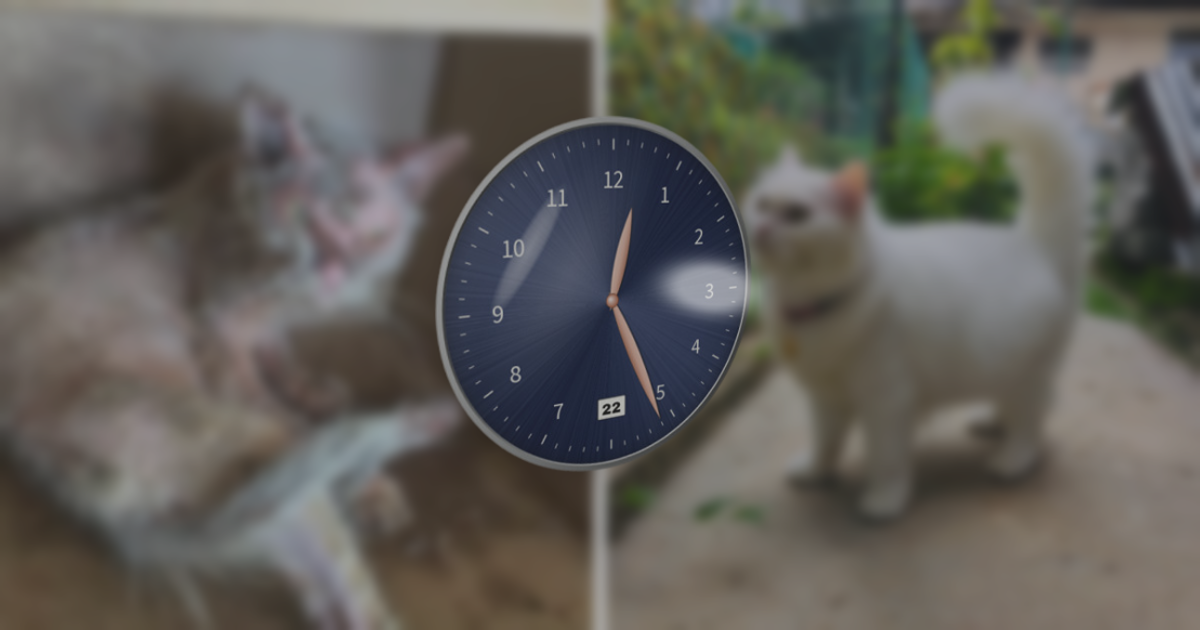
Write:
12,26
